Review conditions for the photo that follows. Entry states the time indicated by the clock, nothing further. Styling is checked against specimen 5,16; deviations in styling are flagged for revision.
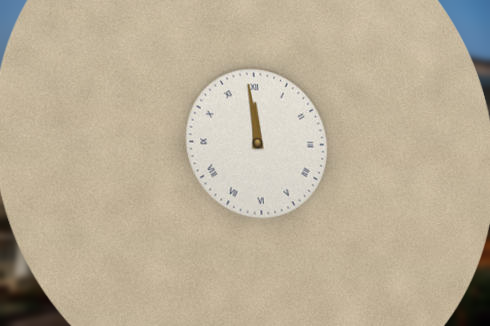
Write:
11,59
